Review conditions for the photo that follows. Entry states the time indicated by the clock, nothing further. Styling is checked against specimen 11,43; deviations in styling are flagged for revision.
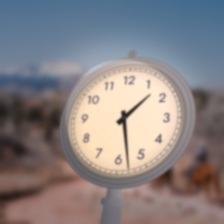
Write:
1,28
